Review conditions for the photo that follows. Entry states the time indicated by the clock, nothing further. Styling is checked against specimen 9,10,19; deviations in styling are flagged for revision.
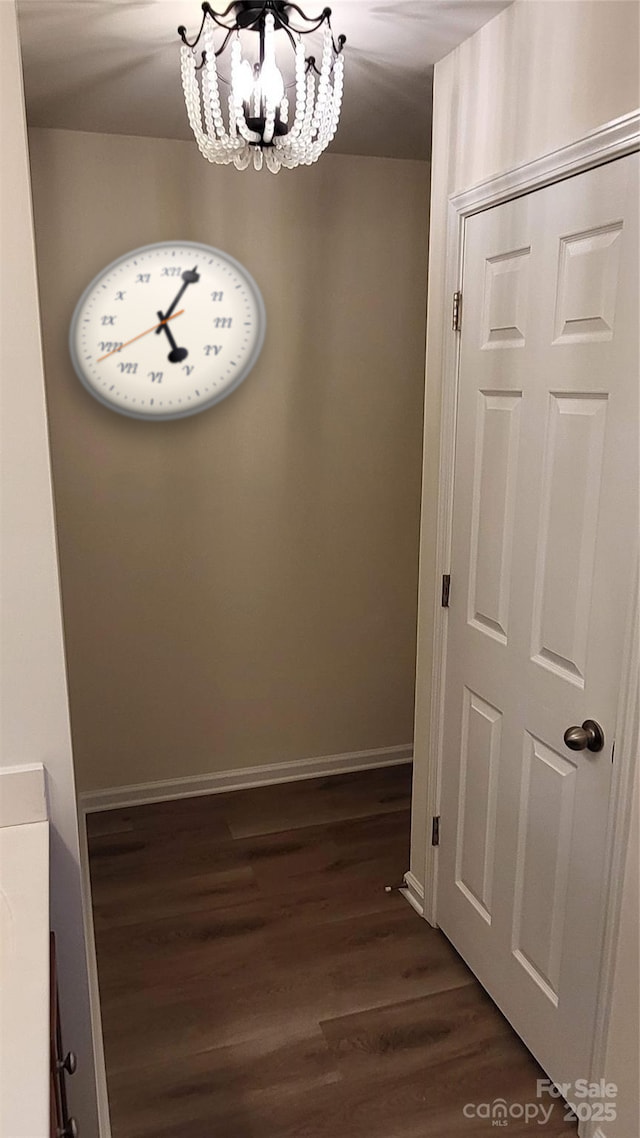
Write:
5,03,39
